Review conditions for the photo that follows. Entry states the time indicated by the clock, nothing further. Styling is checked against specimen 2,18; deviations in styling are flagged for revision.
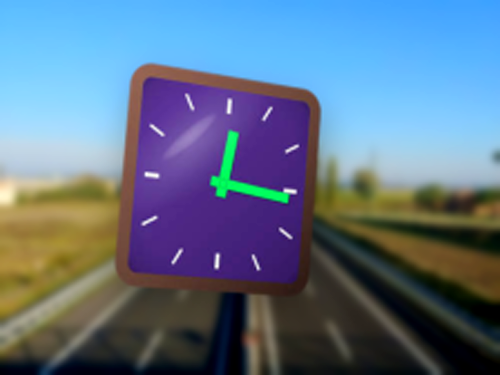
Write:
12,16
